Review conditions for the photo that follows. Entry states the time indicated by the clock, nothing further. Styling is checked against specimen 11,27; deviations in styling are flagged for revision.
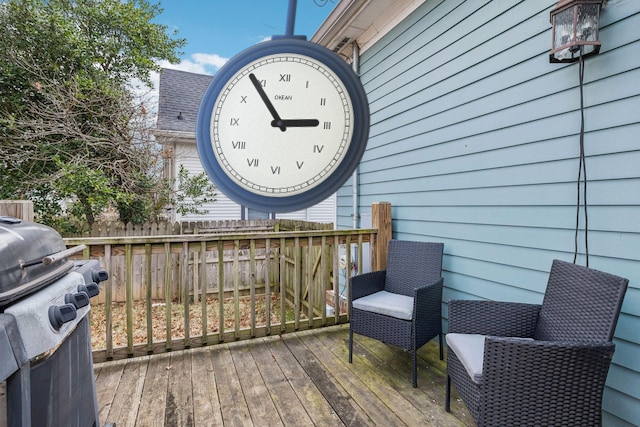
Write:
2,54
